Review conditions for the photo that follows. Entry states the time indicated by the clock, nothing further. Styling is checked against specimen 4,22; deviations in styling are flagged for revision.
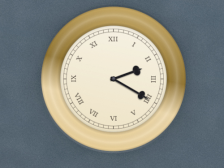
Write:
2,20
